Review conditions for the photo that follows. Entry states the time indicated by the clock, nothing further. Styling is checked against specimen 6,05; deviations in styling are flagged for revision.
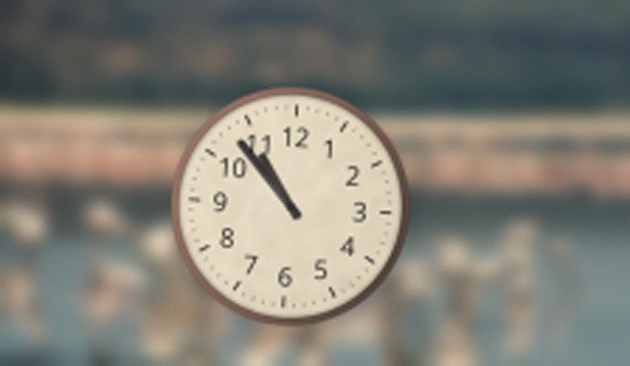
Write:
10,53
